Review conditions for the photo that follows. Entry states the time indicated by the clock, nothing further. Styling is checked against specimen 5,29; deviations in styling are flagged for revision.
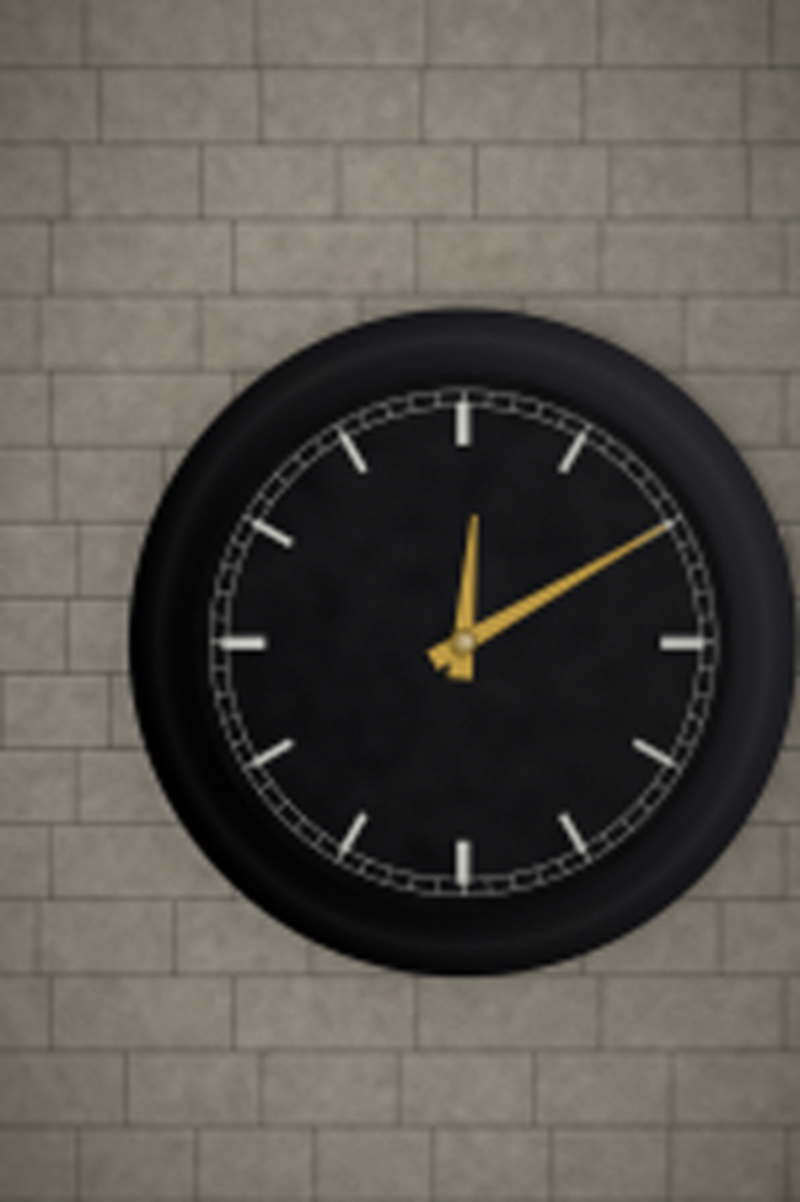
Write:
12,10
